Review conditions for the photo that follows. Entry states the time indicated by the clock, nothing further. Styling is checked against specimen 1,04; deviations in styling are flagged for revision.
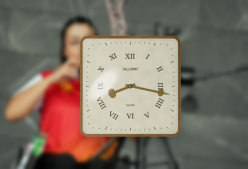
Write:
8,17
